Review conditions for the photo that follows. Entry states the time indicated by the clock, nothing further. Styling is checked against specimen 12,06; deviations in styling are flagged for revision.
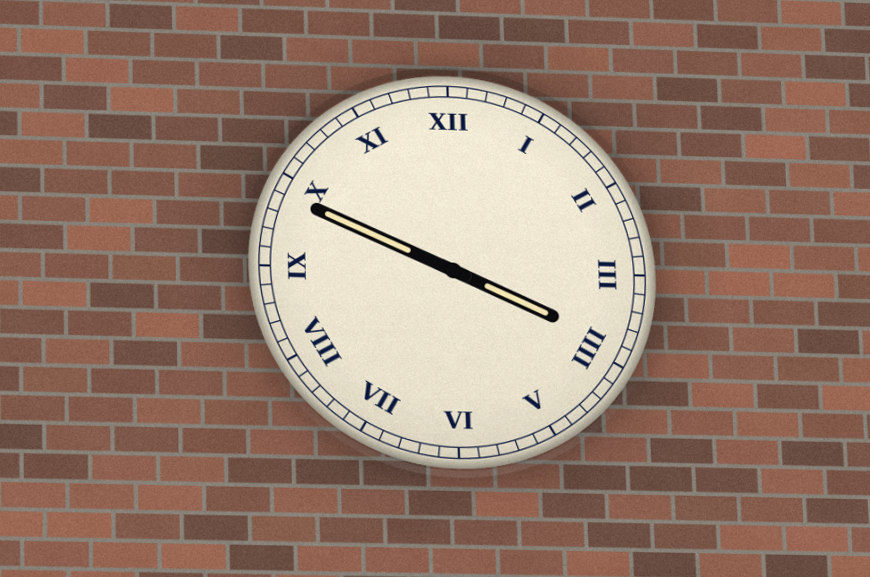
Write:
3,49
